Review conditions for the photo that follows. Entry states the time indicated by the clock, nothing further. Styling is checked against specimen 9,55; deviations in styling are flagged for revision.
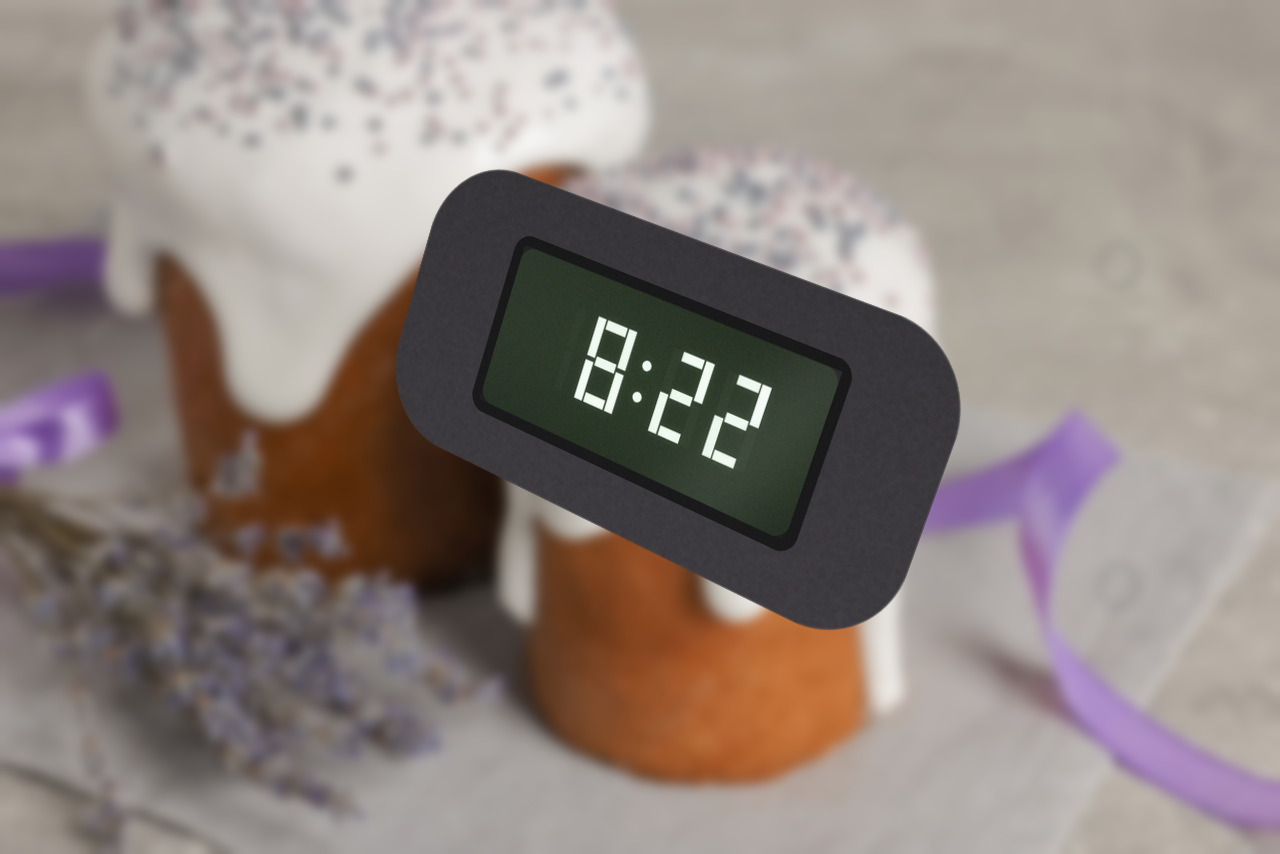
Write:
8,22
